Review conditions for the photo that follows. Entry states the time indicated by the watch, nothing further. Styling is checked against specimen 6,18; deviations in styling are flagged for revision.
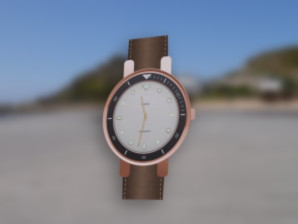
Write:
11,32
